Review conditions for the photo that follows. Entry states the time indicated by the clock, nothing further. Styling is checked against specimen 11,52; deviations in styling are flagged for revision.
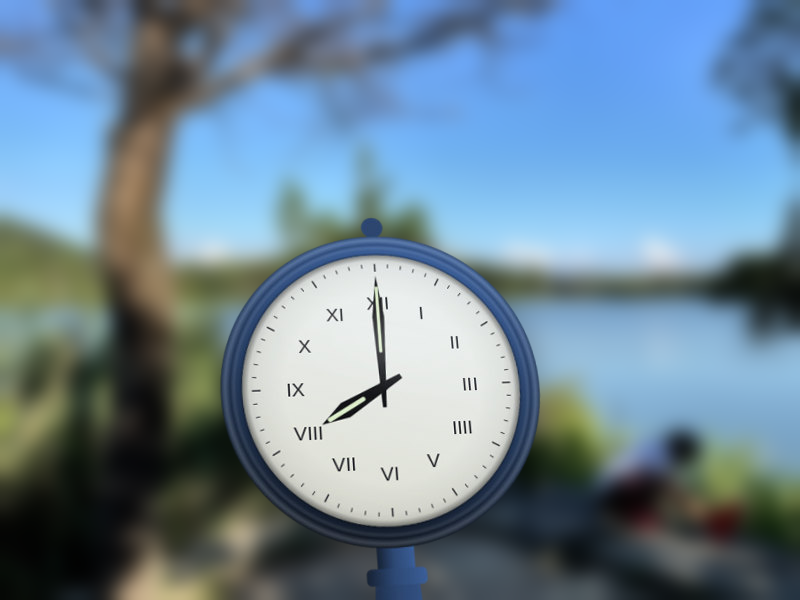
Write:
8,00
